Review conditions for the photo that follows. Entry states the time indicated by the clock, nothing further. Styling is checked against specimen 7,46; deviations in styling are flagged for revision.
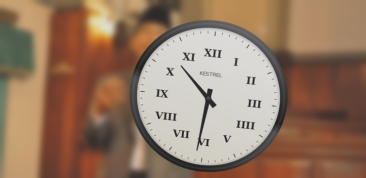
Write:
10,31
